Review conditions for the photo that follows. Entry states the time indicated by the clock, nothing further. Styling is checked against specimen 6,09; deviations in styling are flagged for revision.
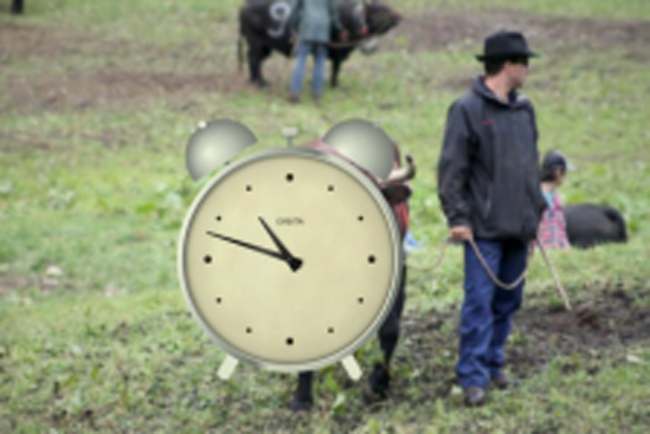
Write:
10,48
